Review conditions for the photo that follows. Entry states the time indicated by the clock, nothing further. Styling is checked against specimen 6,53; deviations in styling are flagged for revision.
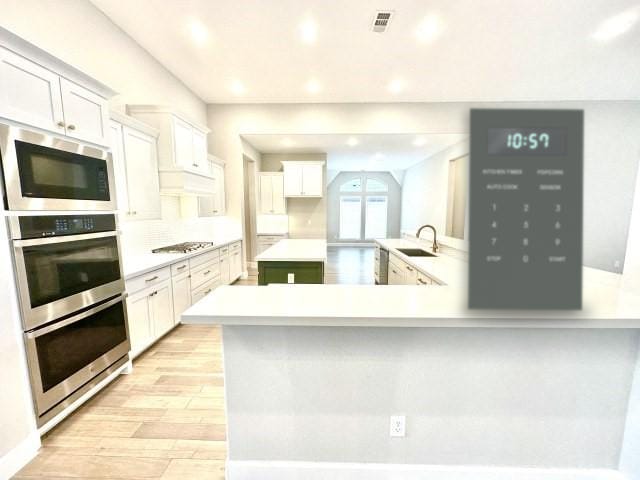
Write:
10,57
